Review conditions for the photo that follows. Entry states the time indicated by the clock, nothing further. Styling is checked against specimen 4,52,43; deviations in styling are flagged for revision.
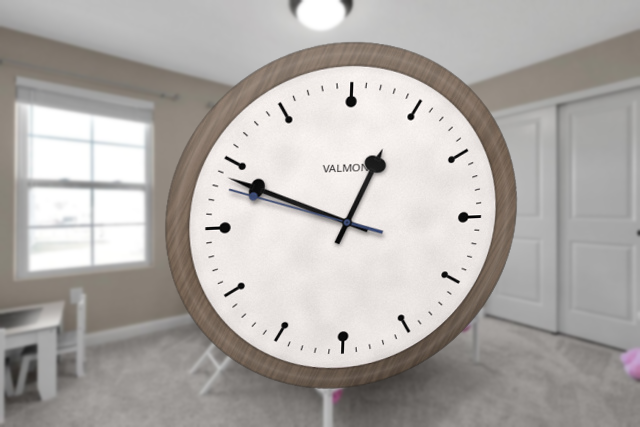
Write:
12,48,48
